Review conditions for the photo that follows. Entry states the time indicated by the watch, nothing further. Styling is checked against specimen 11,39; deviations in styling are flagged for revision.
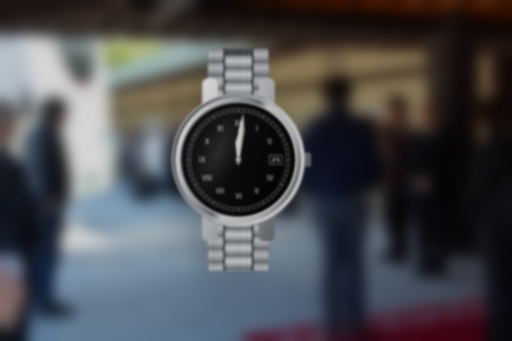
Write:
12,01
